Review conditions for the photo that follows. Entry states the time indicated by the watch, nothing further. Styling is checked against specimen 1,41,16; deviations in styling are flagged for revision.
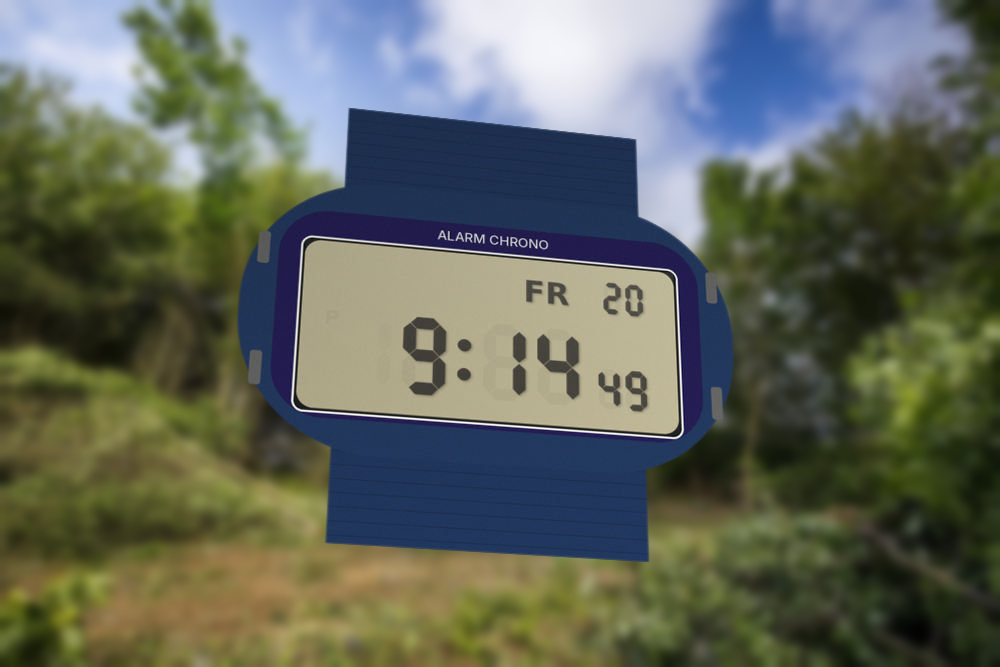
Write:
9,14,49
